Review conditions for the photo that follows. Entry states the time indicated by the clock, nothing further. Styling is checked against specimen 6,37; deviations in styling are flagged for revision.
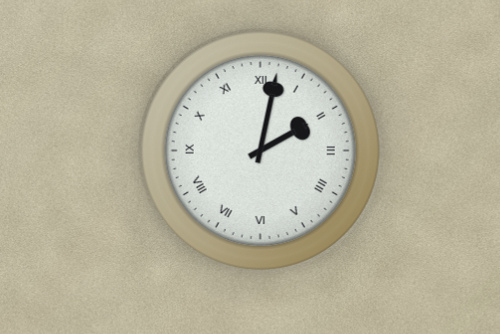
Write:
2,02
